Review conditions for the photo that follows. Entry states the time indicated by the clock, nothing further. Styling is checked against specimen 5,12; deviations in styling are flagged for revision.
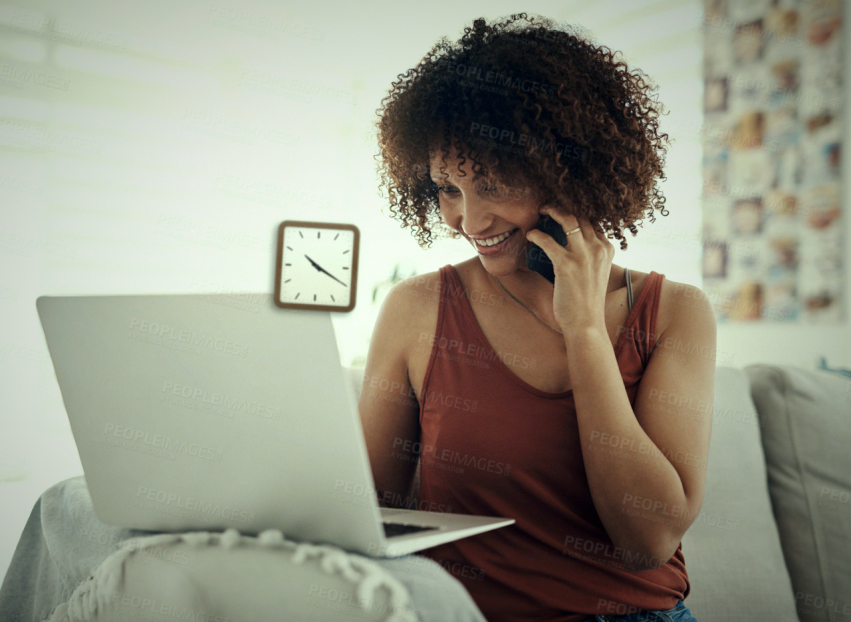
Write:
10,20
